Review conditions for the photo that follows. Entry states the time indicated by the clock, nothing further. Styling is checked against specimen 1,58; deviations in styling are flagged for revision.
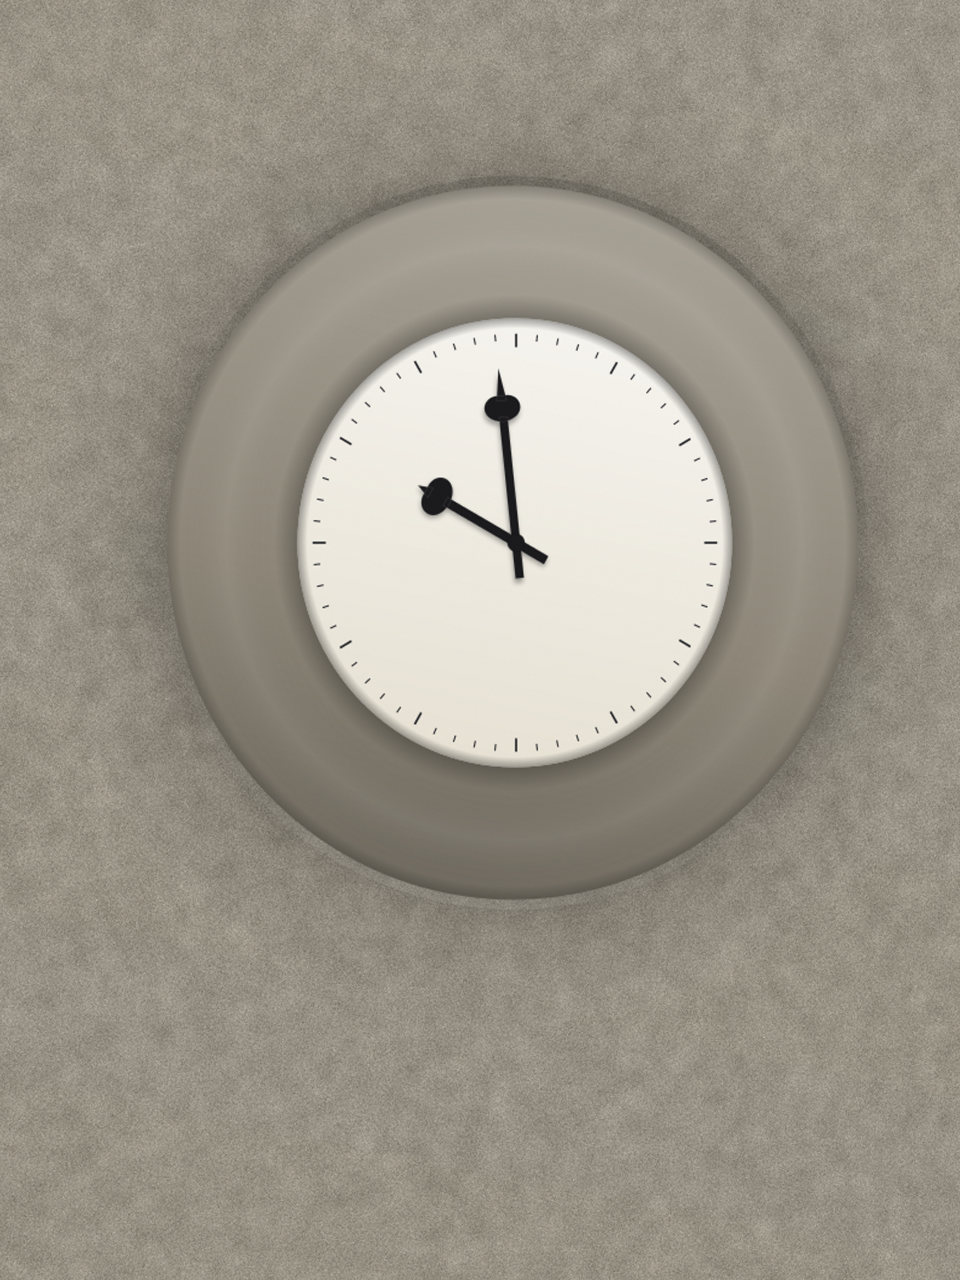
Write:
9,59
